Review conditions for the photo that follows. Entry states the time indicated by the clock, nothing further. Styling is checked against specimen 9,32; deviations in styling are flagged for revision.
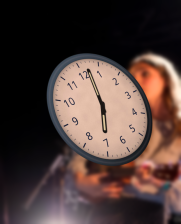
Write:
7,02
